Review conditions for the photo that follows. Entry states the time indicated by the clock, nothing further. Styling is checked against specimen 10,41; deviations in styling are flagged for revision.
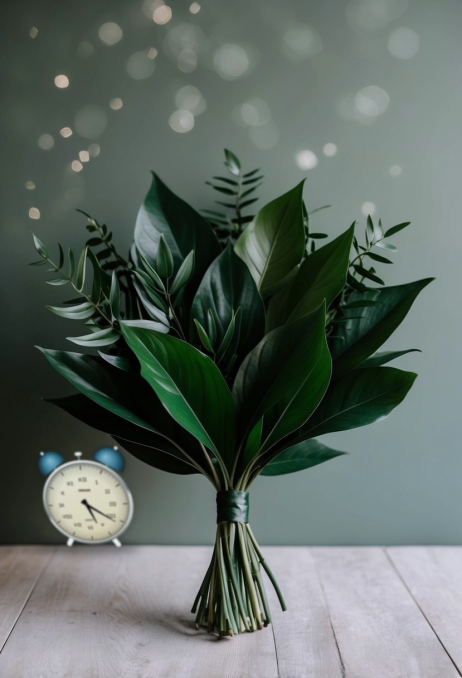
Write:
5,21
